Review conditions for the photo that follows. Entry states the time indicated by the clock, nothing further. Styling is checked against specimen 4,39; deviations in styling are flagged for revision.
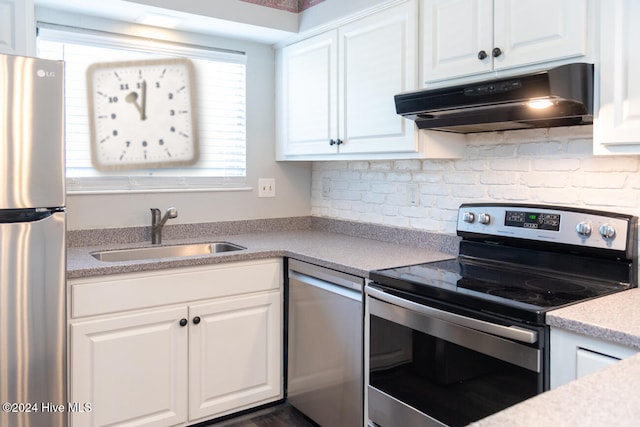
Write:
11,01
